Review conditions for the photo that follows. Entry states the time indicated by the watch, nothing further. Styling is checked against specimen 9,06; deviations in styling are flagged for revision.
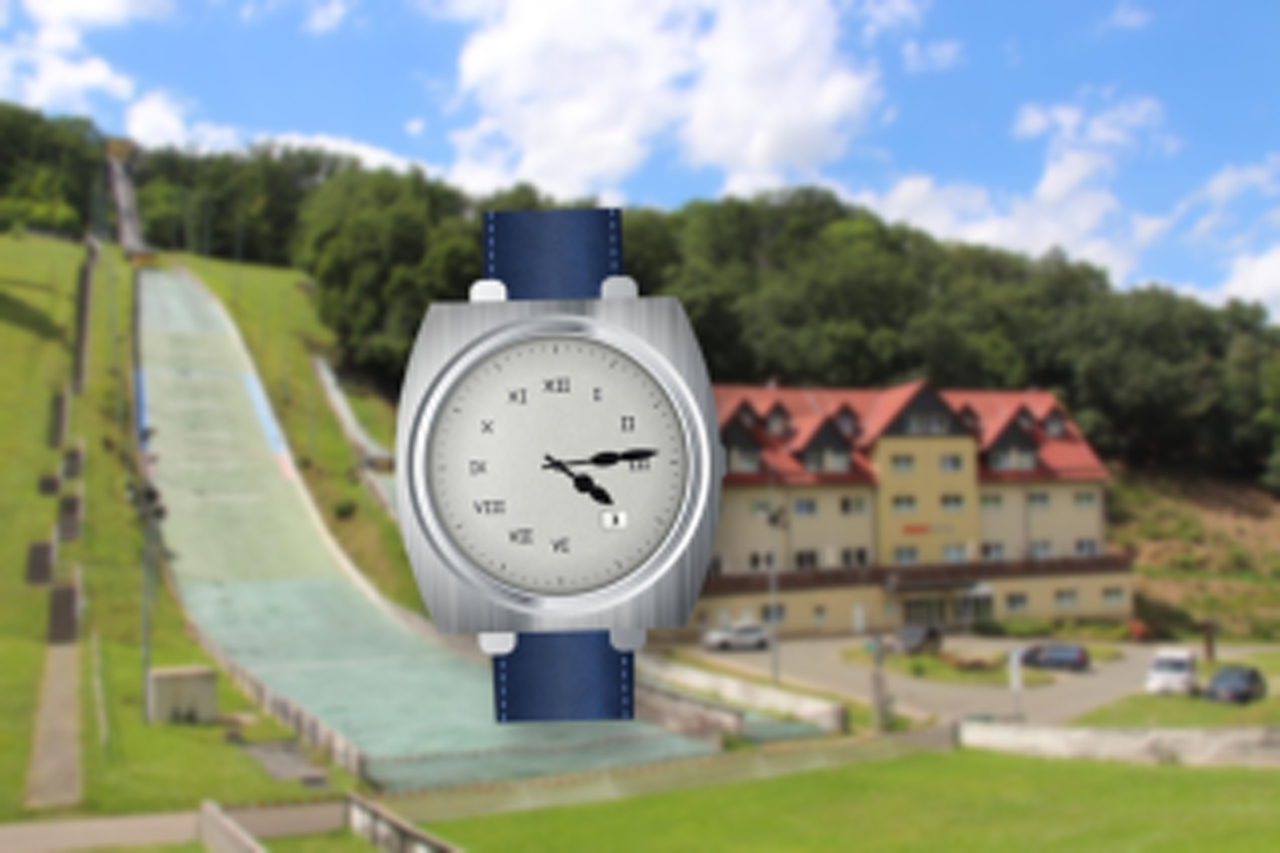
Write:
4,14
